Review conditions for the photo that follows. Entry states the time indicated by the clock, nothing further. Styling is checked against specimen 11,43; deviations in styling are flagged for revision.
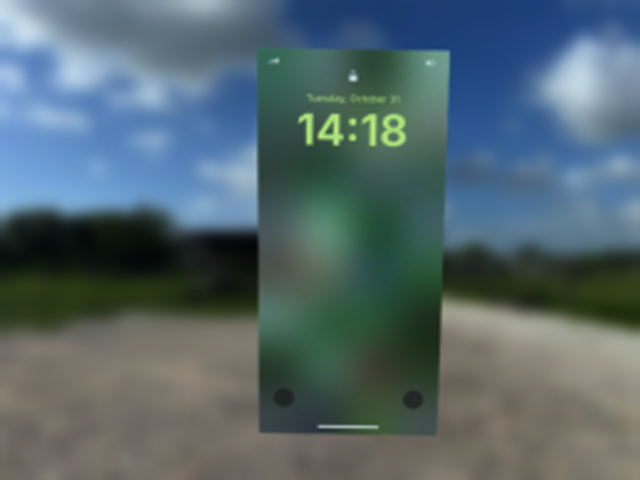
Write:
14,18
